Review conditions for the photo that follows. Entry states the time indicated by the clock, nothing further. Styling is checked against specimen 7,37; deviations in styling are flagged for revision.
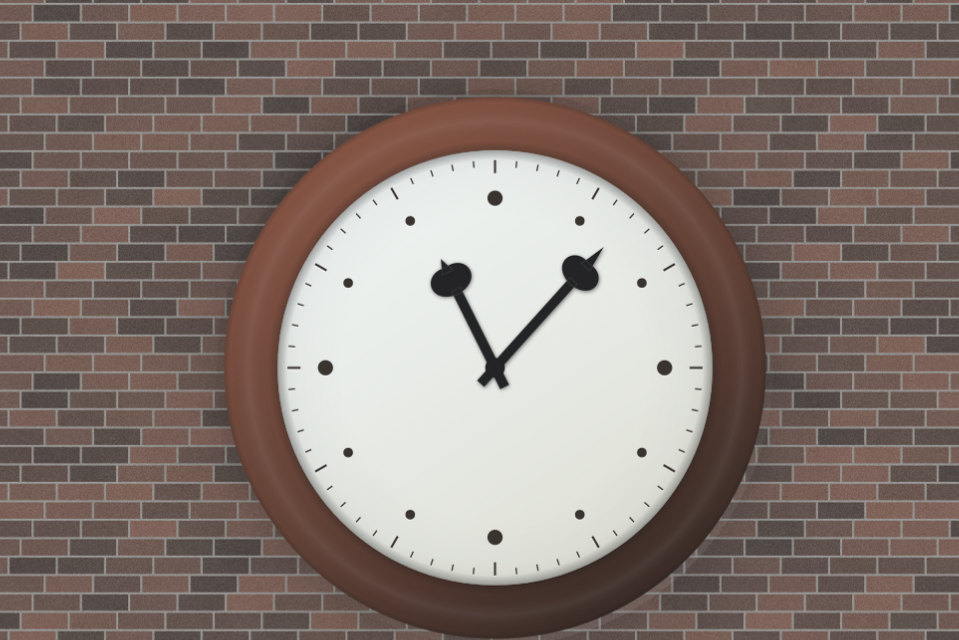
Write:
11,07
